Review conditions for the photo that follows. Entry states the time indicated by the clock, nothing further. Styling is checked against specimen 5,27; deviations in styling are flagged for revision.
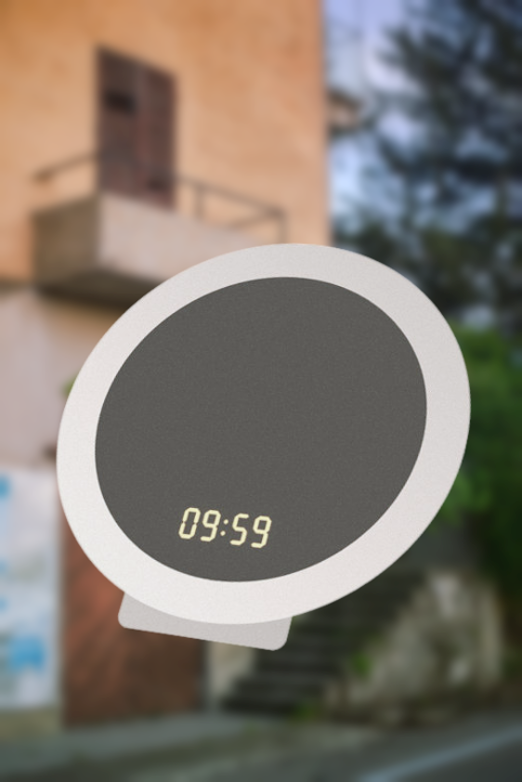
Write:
9,59
